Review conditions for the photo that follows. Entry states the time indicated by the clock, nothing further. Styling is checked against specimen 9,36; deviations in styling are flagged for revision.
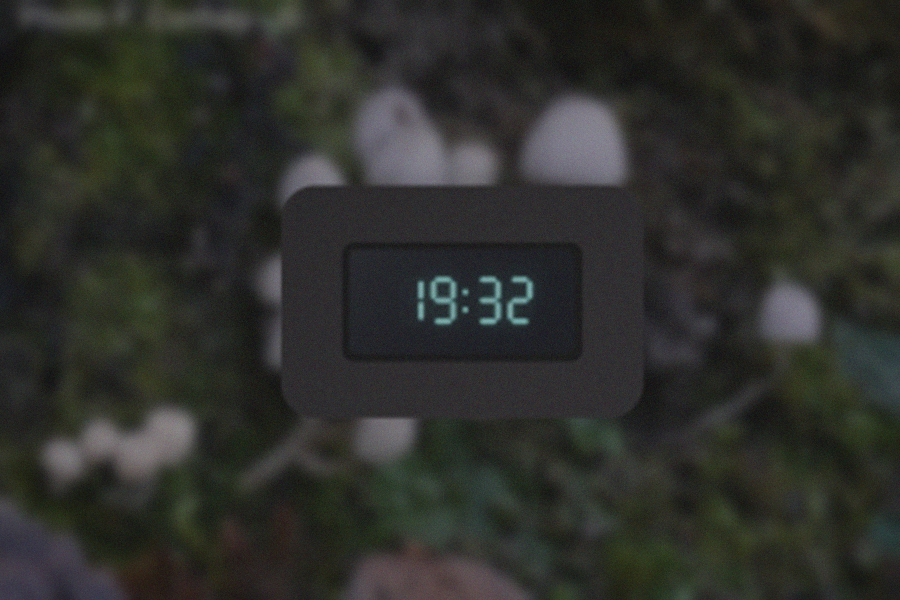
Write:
19,32
